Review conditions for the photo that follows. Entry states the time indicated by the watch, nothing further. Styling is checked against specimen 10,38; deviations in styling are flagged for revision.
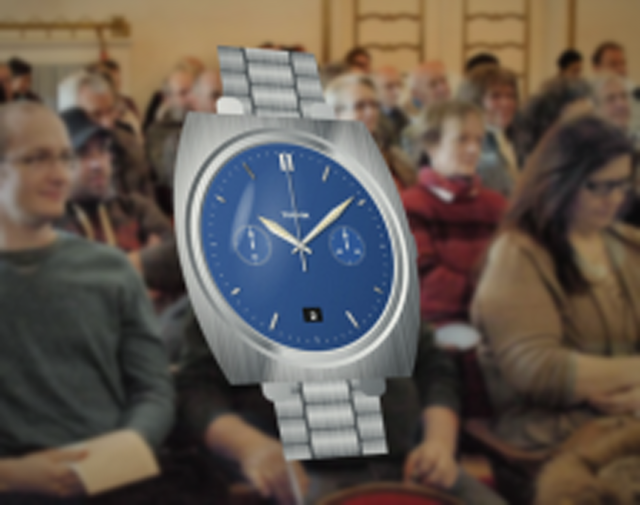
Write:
10,09
